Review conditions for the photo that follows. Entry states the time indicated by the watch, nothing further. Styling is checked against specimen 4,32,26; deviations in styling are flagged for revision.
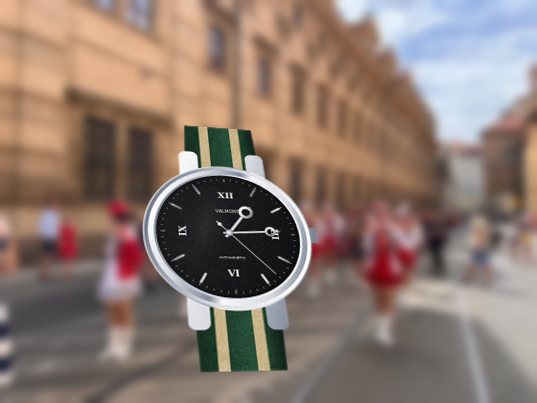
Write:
1,14,23
